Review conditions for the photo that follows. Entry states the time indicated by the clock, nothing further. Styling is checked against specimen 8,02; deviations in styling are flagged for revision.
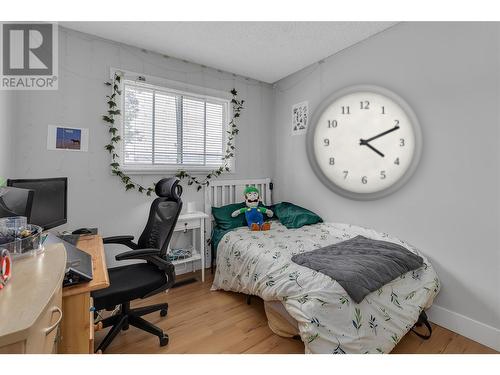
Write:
4,11
